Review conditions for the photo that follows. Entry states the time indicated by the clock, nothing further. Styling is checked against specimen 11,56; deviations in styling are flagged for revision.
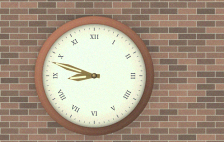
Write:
8,48
